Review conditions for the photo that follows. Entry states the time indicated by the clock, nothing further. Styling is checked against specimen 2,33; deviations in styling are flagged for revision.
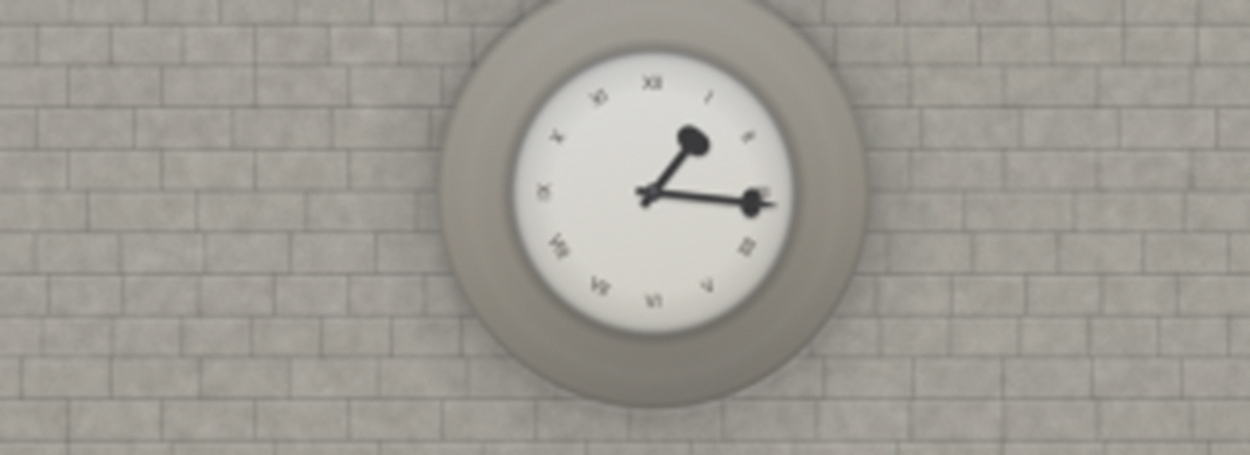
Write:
1,16
